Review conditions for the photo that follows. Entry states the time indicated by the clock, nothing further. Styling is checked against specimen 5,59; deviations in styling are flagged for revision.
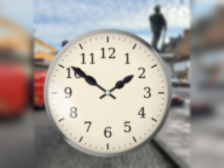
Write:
1,51
